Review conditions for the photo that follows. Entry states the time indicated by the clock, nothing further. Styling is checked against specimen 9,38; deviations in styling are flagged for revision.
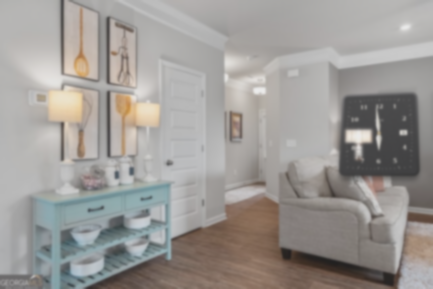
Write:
5,59
